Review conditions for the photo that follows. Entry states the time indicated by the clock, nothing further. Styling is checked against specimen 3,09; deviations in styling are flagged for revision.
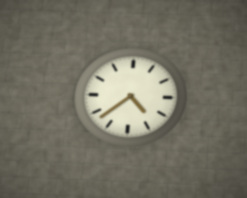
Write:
4,38
